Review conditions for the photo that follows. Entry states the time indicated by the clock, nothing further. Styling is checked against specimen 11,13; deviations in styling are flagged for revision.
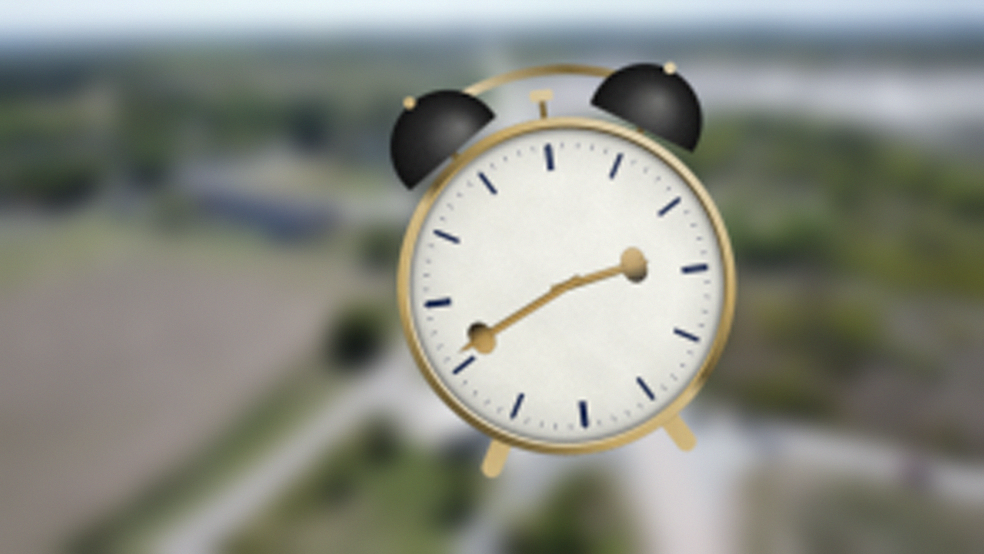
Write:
2,41
